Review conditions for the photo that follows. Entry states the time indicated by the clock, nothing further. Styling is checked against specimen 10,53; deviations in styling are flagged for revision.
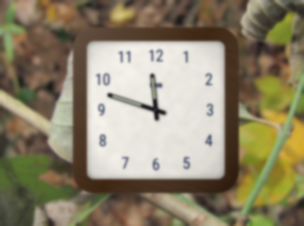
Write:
11,48
